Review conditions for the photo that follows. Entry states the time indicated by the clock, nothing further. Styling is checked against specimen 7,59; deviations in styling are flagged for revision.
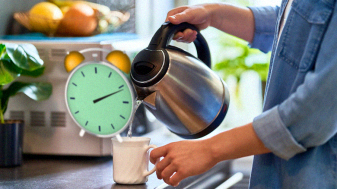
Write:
2,11
